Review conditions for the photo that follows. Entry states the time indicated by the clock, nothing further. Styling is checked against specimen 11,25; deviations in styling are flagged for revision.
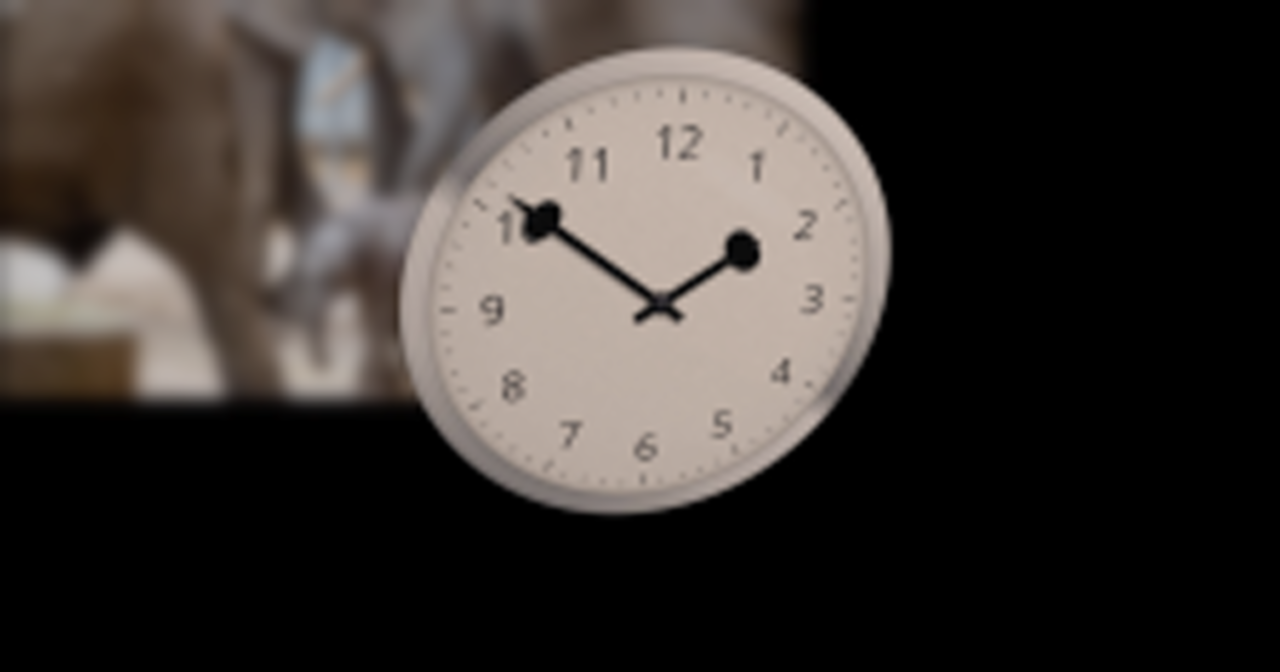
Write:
1,51
